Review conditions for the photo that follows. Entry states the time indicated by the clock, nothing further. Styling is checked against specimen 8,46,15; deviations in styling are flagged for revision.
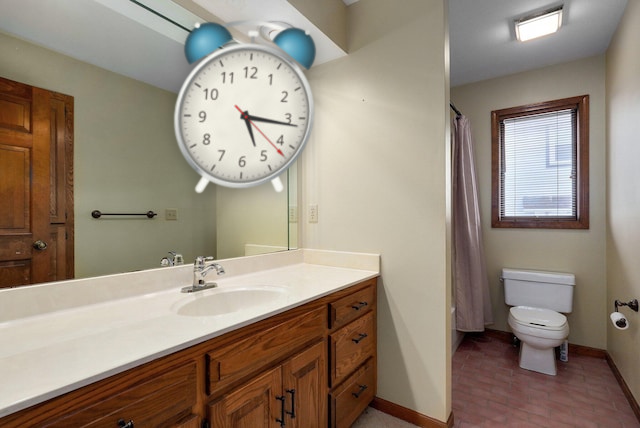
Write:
5,16,22
